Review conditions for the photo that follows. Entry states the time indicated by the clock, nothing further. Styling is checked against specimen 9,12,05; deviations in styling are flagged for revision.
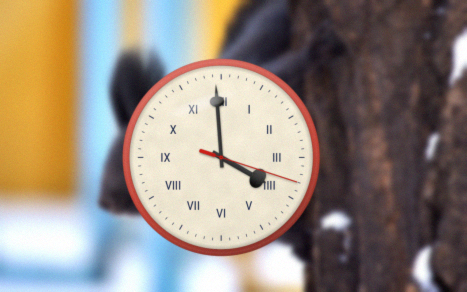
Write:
3,59,18
